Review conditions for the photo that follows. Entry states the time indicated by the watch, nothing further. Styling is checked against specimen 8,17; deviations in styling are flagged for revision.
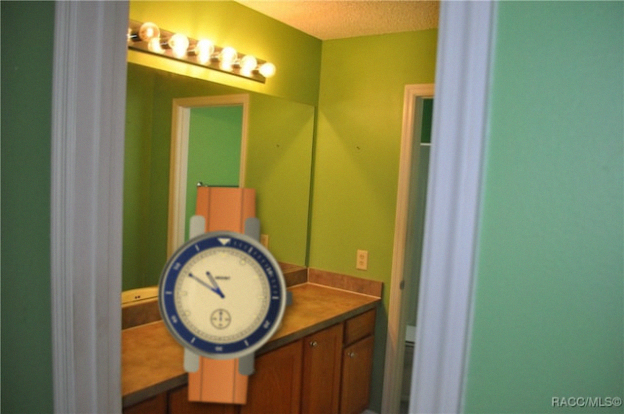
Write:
10,50
